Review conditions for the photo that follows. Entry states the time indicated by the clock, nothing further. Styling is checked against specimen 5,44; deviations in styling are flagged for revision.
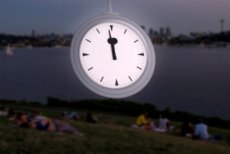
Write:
11,59
